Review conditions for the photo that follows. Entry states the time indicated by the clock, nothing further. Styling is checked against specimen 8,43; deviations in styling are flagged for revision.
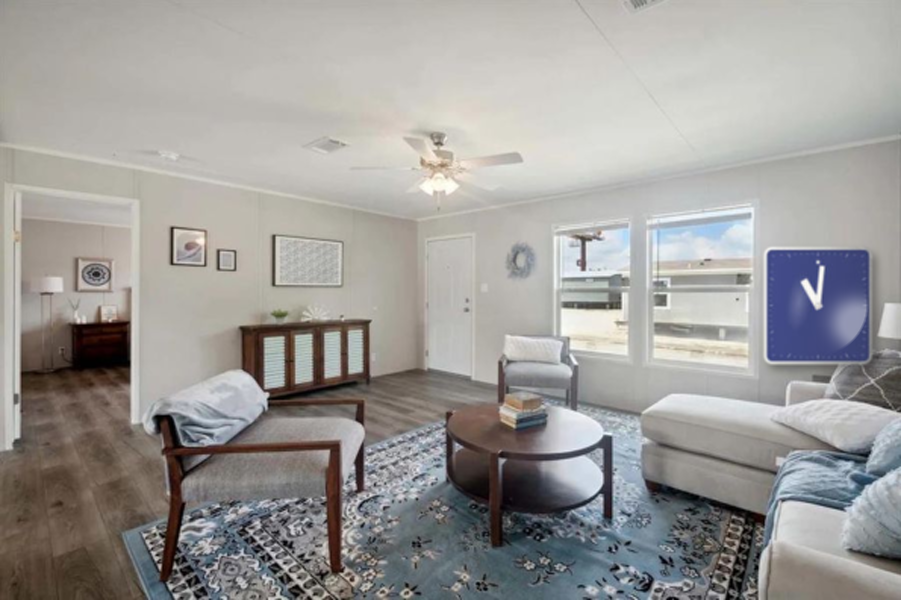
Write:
11,01
